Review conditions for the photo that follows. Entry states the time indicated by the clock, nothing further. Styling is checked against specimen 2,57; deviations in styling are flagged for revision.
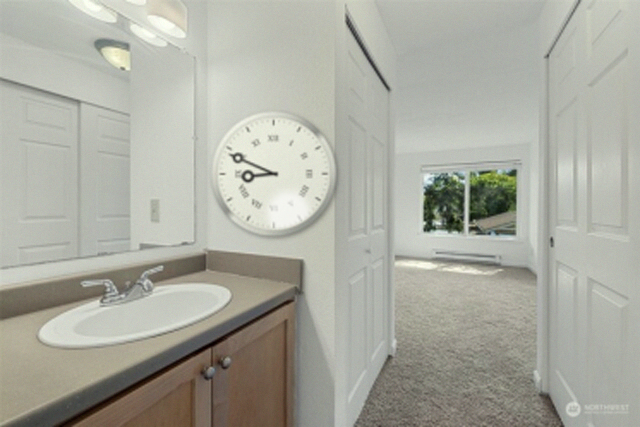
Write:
8,49
